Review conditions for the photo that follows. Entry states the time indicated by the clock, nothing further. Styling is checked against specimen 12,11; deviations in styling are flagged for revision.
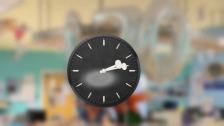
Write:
2,13
